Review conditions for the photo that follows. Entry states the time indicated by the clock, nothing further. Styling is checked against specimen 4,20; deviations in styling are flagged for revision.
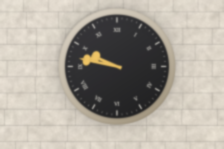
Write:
9,47
